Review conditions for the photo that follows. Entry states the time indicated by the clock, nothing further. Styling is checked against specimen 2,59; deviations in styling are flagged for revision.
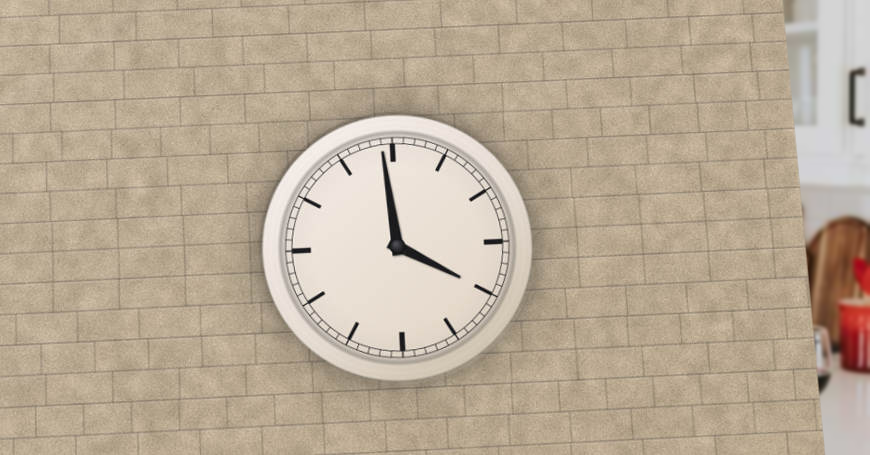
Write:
3,59
